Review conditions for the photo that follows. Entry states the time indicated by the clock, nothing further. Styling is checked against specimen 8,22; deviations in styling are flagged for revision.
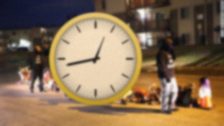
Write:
12,43
